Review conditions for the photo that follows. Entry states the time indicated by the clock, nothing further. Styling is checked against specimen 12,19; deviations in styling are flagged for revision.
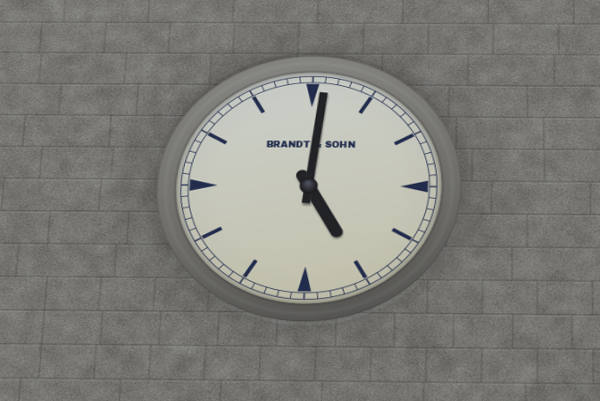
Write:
5,01
